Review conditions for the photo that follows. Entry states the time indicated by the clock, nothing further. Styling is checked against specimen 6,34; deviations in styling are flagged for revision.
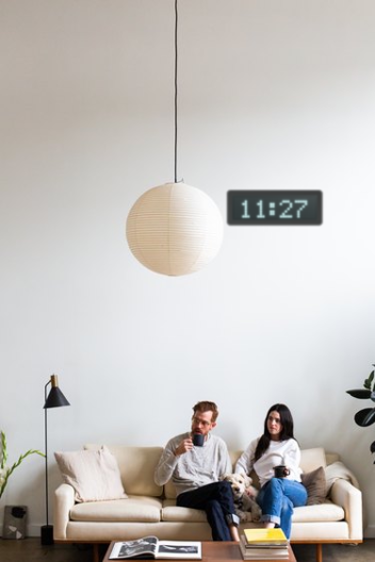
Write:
11,27
